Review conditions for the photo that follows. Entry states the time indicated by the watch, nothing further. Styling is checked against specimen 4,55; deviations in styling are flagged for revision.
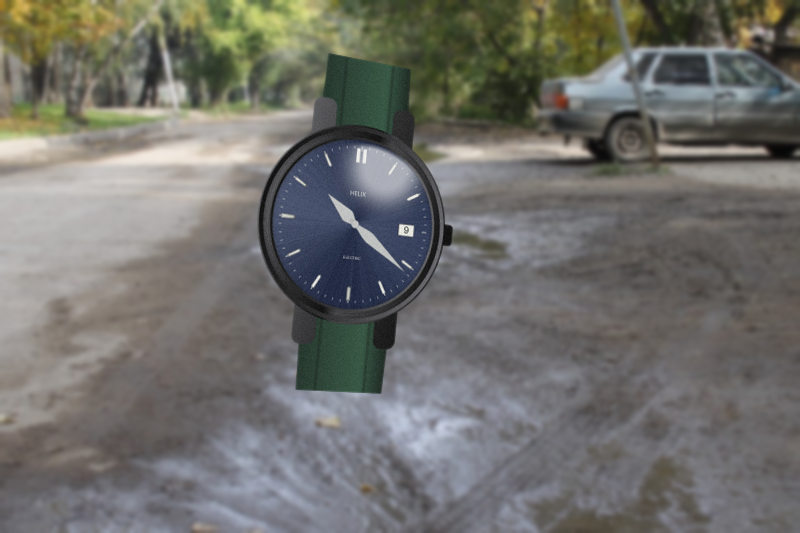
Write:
10,21
